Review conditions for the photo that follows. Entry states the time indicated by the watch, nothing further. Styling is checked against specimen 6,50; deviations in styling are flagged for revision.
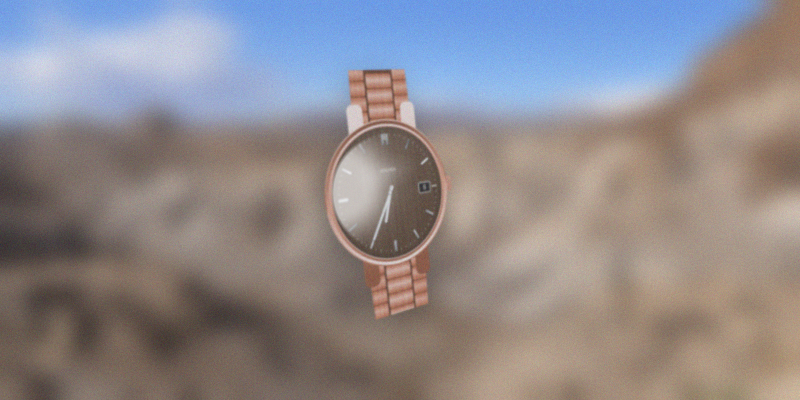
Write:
6,35
